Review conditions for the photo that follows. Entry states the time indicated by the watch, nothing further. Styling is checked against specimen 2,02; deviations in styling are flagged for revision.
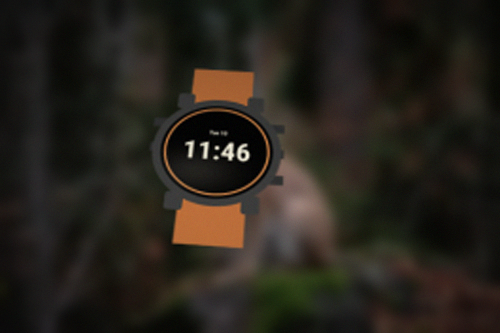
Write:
11,46
